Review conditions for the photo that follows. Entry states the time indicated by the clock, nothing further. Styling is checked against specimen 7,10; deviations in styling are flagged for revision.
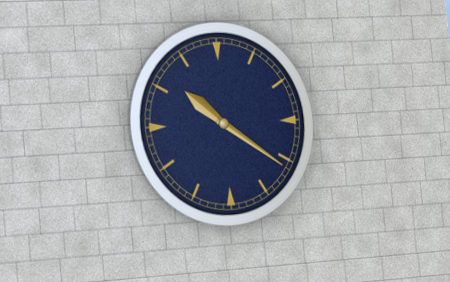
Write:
10,21
